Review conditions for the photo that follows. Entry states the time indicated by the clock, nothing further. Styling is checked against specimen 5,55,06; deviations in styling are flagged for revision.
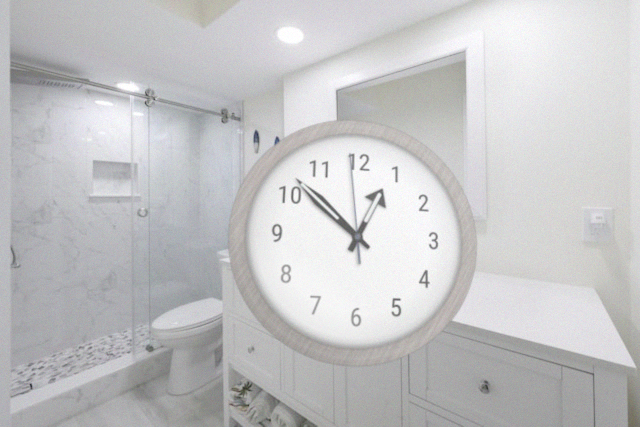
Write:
12,51,59
